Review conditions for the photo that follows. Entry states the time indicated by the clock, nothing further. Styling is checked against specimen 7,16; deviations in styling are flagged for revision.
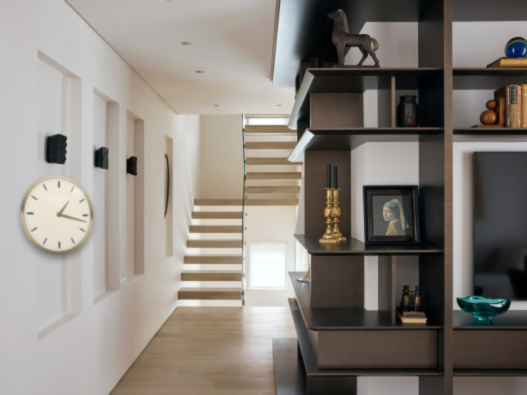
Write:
1,17
